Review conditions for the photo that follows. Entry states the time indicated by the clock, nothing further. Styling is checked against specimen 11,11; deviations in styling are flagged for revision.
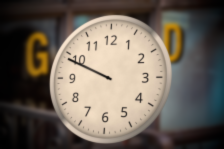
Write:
9,49
